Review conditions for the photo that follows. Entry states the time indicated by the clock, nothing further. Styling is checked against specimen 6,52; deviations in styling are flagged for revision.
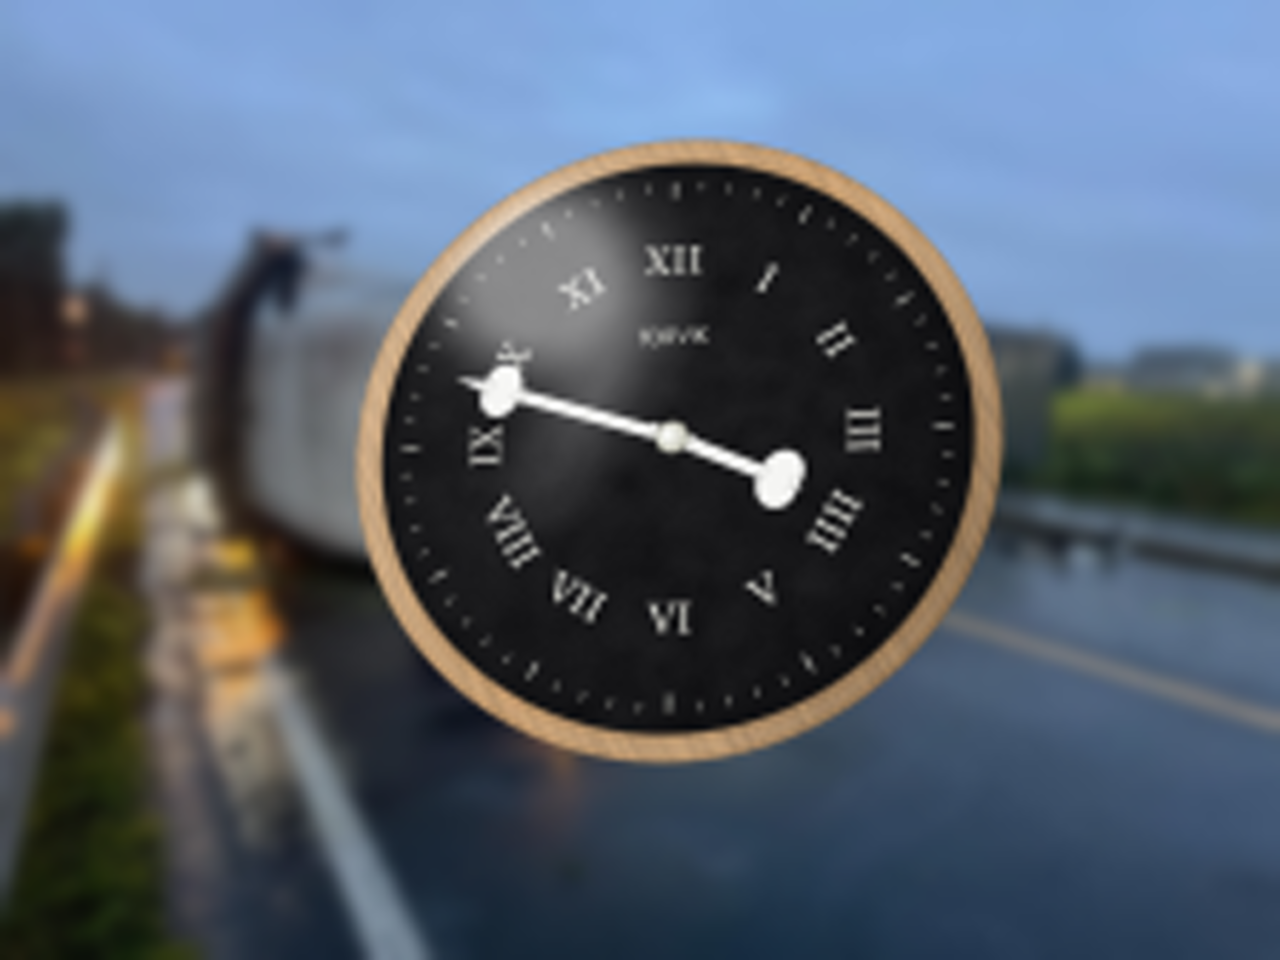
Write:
3,48
